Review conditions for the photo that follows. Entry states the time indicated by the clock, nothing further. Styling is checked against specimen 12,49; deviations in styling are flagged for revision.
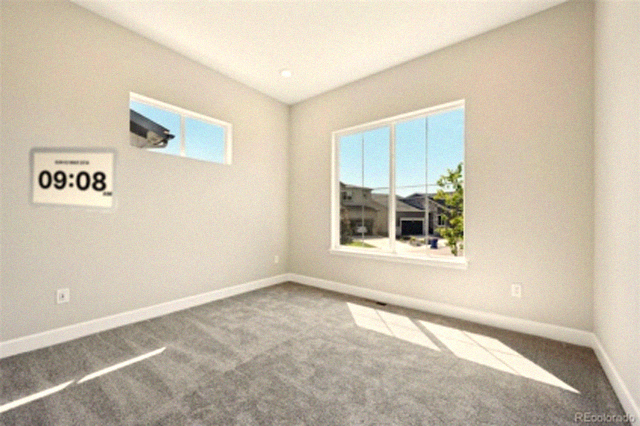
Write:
9,08
